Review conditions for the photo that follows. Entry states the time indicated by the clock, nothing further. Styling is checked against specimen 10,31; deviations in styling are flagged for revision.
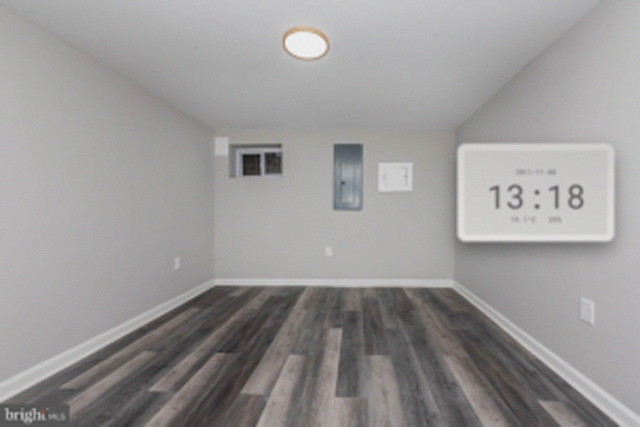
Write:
13,18
